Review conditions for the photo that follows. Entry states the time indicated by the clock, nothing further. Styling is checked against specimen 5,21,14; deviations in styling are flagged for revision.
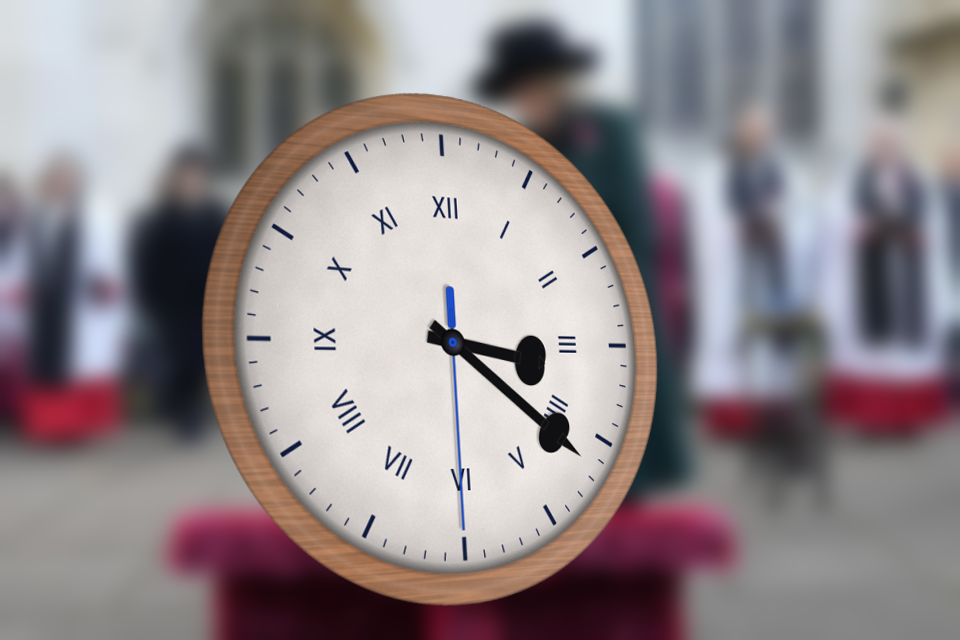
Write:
3,21,30
